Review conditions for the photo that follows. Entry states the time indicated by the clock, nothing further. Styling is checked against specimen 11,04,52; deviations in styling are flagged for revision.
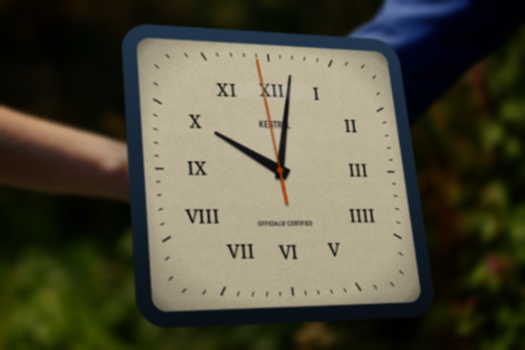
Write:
10,01,59
